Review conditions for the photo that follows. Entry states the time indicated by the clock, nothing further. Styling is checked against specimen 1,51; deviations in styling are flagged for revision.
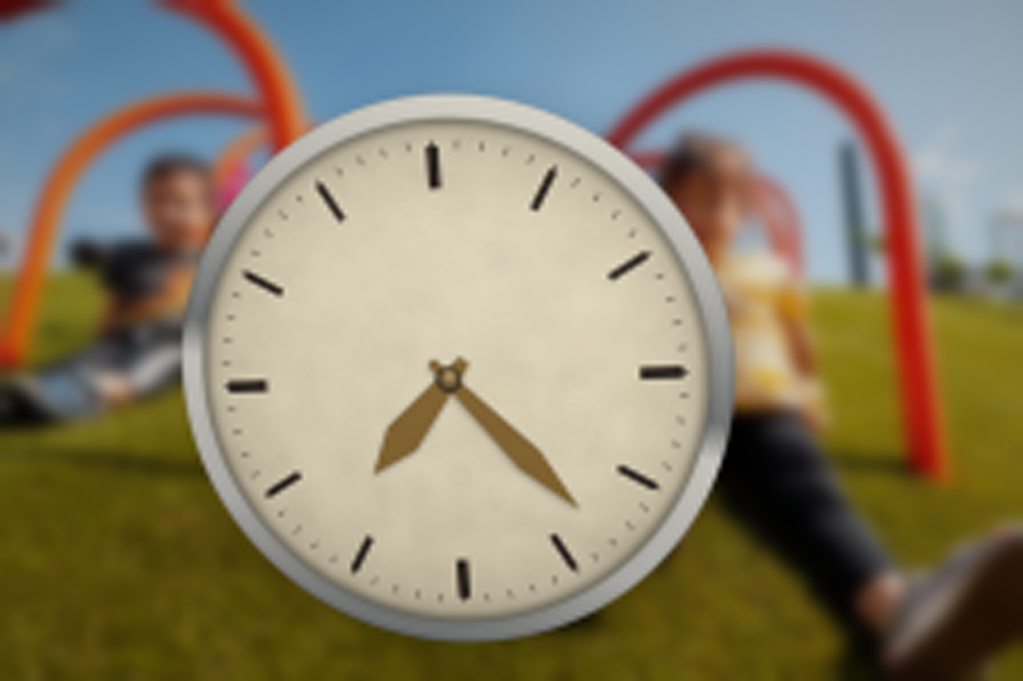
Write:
7,23
